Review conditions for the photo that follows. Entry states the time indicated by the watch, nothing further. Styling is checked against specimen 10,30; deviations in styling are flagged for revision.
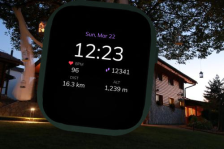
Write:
12,23
